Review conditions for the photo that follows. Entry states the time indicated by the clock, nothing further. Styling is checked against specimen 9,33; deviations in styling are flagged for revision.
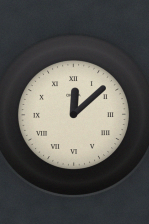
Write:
12,08
